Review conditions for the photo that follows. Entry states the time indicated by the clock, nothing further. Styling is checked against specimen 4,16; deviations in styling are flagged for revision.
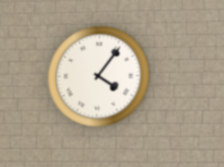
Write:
4,06
